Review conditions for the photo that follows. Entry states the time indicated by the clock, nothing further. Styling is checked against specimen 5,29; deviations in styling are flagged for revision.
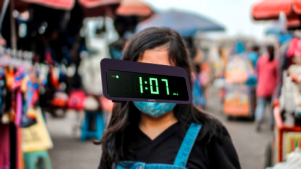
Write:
1,07
